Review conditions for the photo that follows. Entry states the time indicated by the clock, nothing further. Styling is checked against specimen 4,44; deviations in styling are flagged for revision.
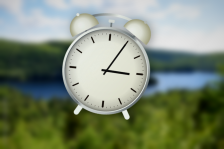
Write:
3,05
